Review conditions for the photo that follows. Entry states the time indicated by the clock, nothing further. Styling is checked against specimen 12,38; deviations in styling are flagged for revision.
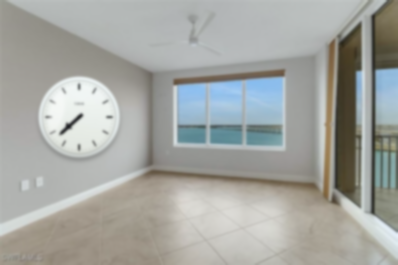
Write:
7,38
